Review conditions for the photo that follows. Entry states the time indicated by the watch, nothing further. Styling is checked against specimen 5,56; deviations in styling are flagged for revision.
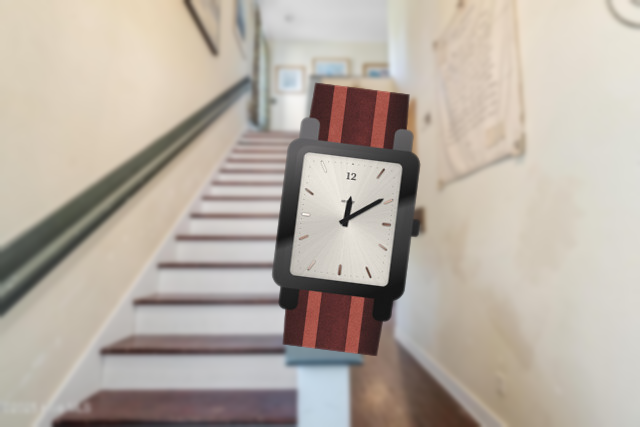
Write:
12,09
